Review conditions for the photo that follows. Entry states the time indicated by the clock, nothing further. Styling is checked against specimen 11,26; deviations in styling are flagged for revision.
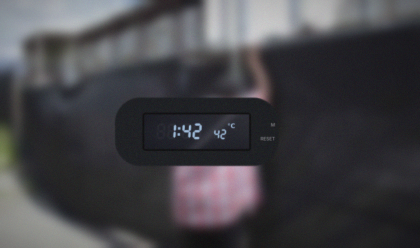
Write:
1,42
